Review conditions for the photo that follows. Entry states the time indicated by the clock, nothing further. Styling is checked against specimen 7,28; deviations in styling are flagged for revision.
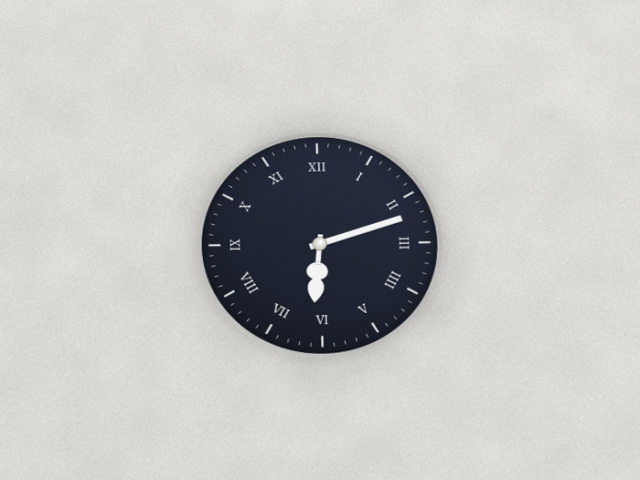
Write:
6,12
